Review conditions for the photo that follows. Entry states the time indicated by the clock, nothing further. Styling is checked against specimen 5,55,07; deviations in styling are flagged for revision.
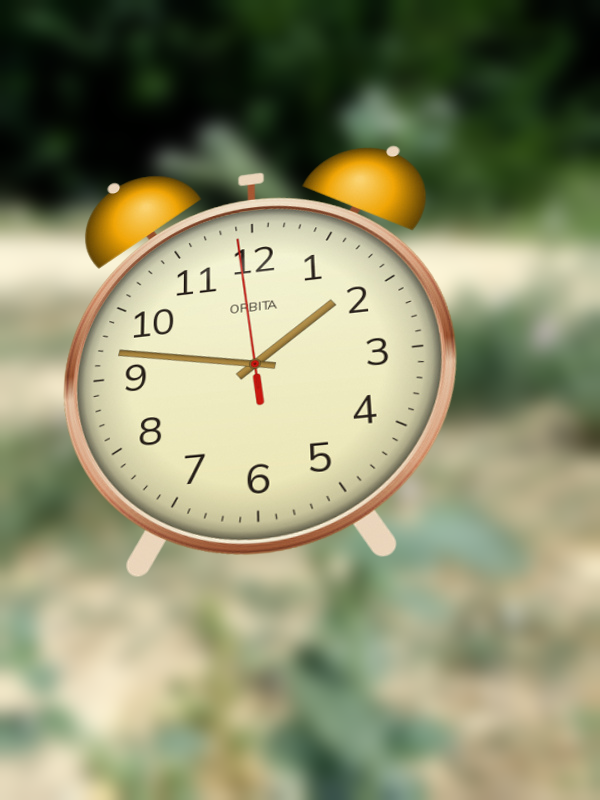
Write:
1,46,59
